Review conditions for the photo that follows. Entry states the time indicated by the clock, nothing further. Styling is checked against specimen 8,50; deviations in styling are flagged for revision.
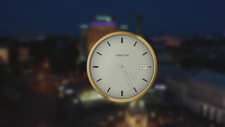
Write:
4,26
